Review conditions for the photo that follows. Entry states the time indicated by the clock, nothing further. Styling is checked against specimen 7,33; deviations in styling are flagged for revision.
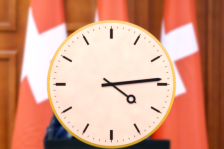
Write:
4,14
